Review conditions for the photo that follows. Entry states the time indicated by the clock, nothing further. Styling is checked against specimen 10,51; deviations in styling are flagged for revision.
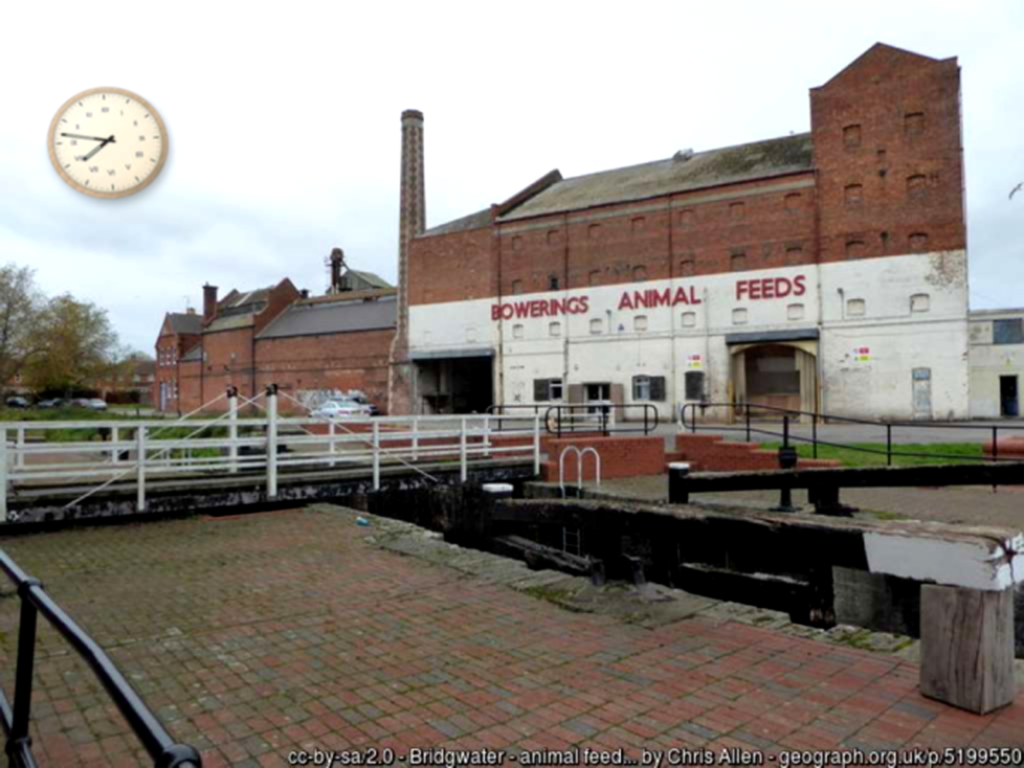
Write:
7,47
